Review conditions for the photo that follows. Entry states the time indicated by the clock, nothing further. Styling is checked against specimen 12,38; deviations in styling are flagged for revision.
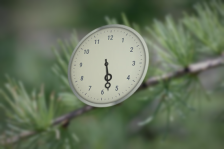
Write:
5,28
